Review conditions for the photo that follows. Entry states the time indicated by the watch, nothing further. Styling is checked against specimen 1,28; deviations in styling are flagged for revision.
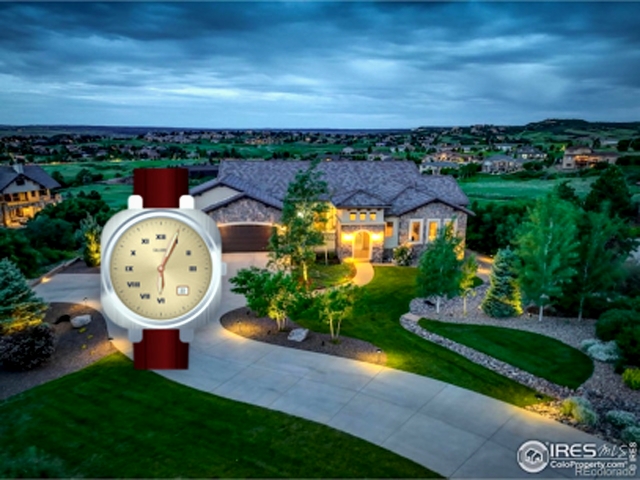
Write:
6,04
